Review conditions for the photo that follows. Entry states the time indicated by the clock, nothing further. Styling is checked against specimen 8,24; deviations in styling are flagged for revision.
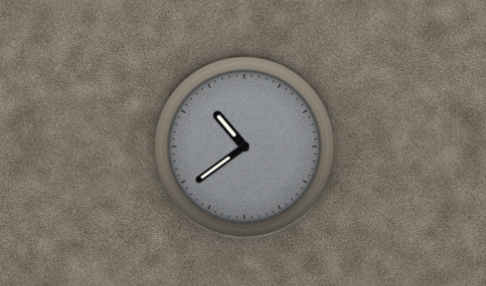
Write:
10,39
